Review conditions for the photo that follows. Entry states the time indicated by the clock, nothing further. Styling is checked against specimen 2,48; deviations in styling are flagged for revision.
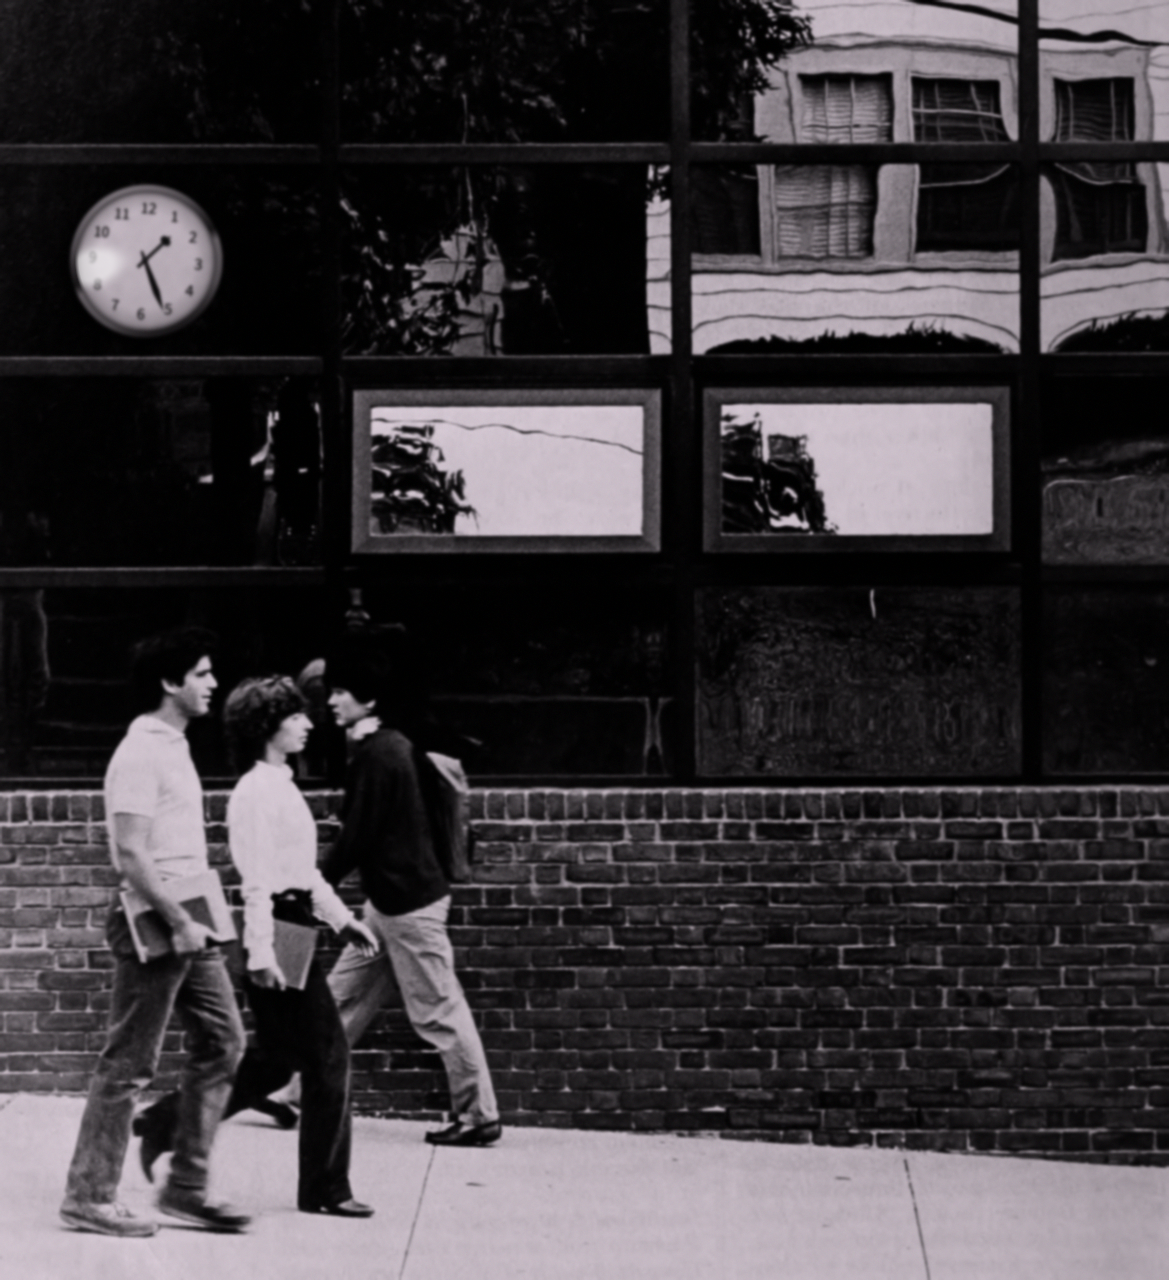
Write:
1,26
